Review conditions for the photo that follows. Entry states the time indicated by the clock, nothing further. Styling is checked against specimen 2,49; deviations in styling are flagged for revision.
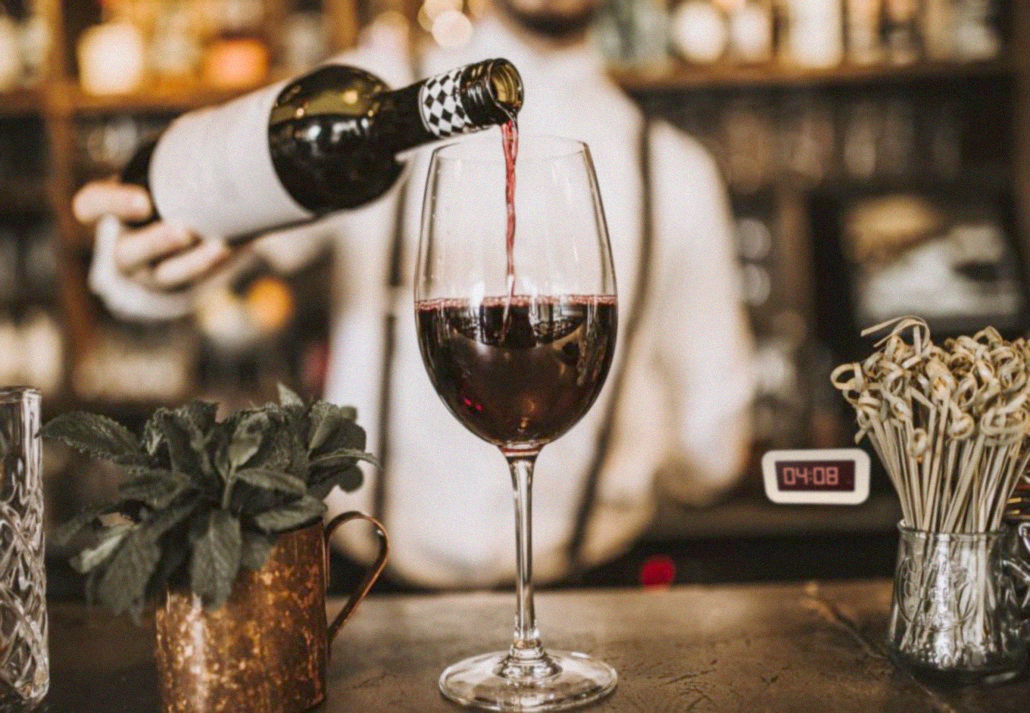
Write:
4,08
